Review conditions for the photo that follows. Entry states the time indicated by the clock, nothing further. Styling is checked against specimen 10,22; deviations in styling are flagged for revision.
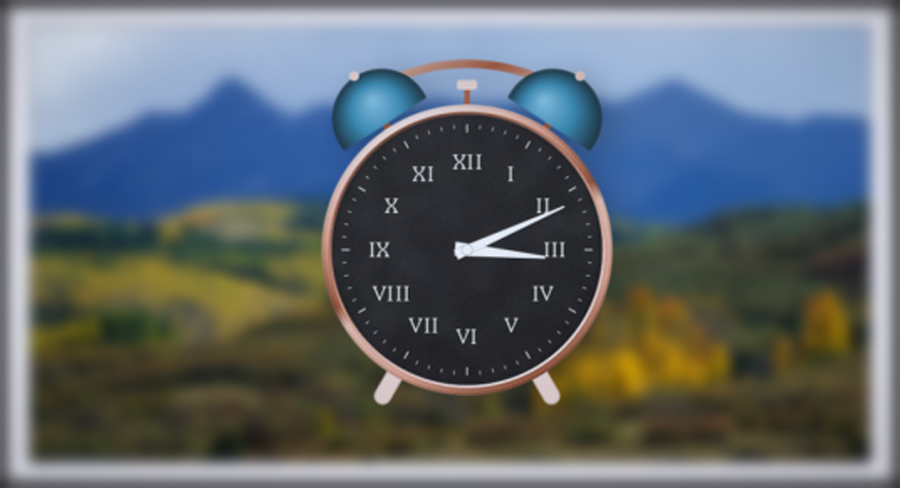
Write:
3,11
